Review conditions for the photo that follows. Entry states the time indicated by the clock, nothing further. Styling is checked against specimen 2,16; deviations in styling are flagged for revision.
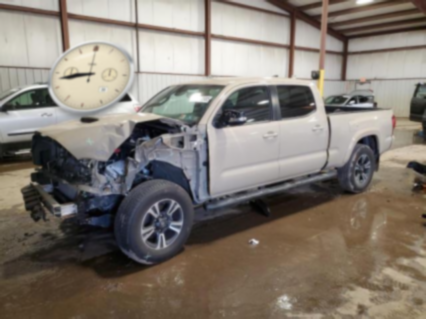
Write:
8,43
